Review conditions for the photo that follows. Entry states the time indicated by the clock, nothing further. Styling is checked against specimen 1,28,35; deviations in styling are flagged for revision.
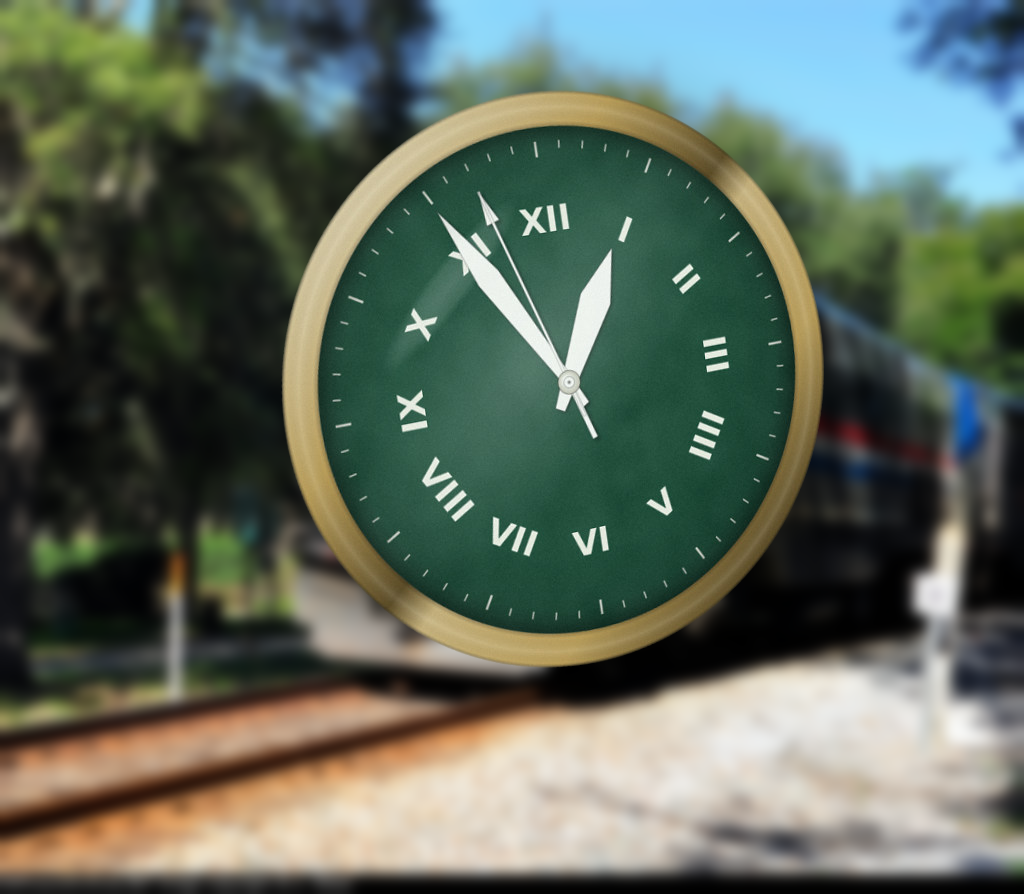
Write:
12,54,57
